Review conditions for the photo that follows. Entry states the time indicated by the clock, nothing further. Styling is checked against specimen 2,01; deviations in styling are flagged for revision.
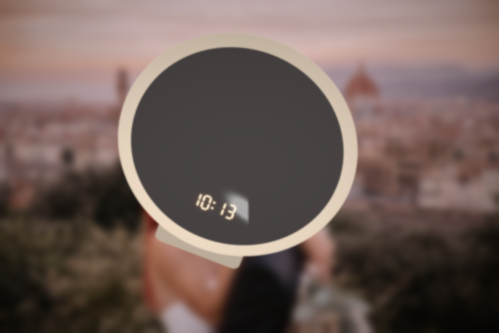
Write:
10,13
